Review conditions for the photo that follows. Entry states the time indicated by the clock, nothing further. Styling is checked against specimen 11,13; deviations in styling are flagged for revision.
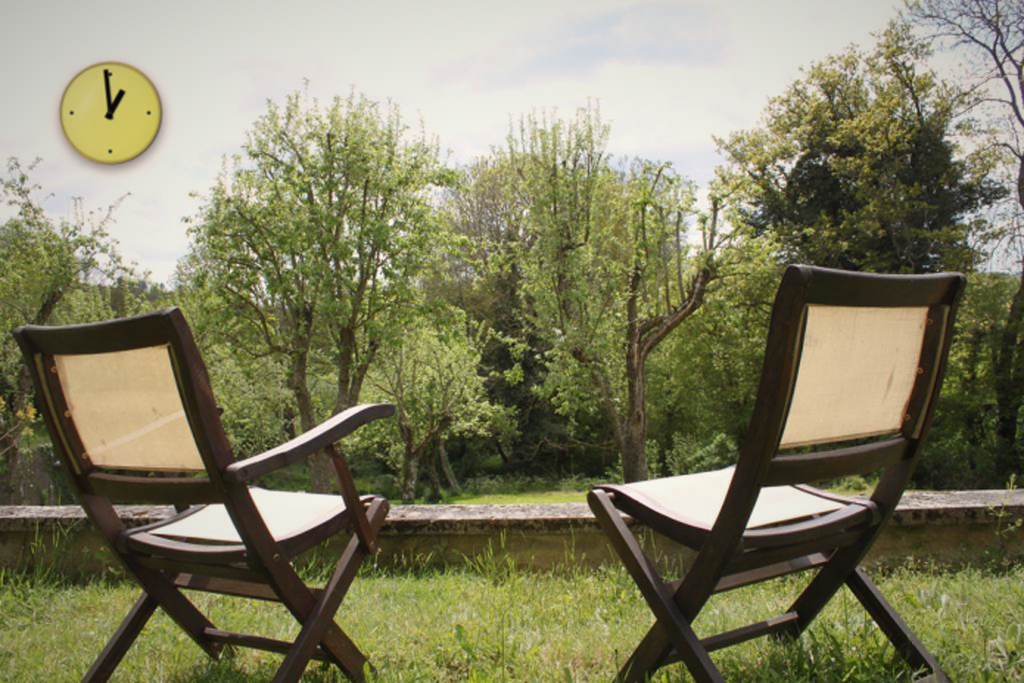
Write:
12,59
